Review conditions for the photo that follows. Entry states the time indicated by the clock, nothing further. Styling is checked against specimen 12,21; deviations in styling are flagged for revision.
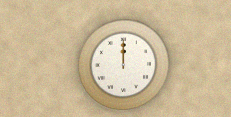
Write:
12,00
